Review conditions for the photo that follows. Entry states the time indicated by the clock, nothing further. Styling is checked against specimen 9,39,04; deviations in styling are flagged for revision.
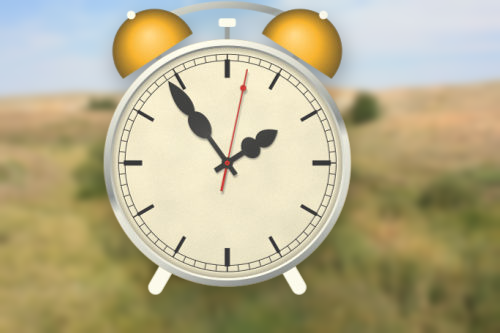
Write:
1,54,02
